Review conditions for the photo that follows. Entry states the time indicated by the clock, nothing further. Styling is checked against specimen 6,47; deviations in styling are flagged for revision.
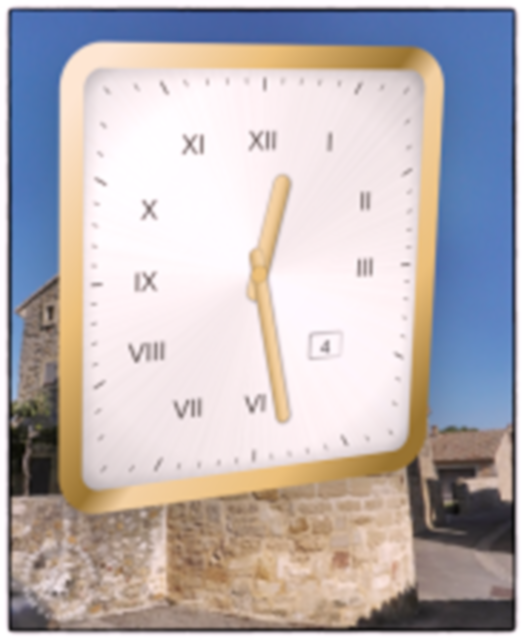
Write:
12,28
